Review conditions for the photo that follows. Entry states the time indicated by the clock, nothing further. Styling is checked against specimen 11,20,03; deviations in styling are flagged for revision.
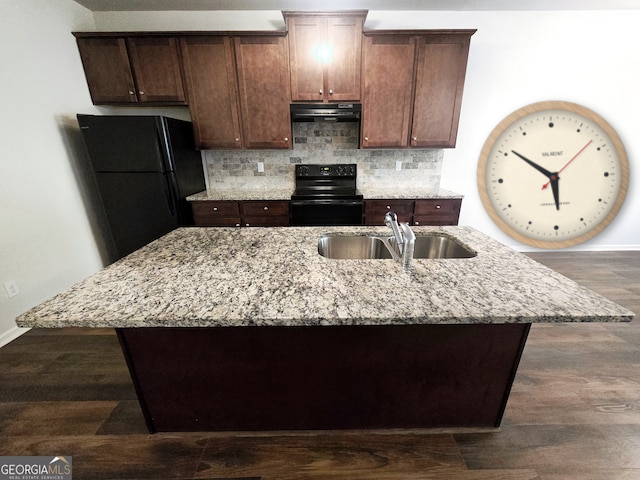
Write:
5,51,08
